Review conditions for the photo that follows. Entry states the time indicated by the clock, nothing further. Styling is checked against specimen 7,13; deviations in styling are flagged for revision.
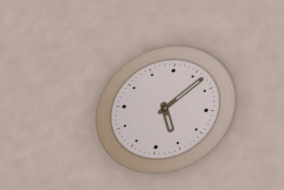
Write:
5,07
